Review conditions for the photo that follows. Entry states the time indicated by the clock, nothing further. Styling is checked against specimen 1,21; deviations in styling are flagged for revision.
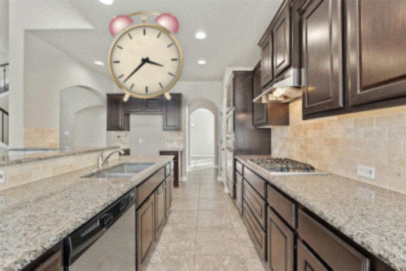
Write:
3,38
